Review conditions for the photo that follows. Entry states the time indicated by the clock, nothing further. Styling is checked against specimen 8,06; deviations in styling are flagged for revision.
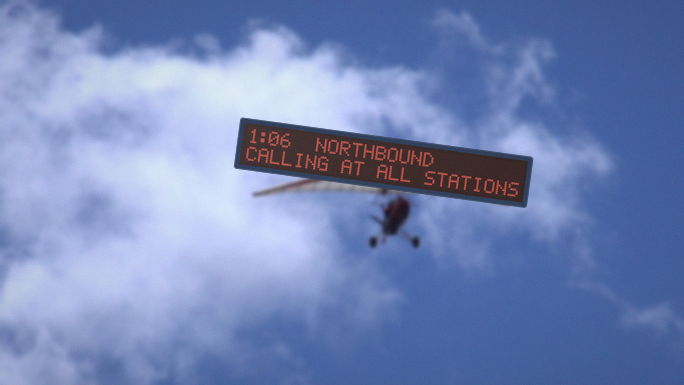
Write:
1,06
